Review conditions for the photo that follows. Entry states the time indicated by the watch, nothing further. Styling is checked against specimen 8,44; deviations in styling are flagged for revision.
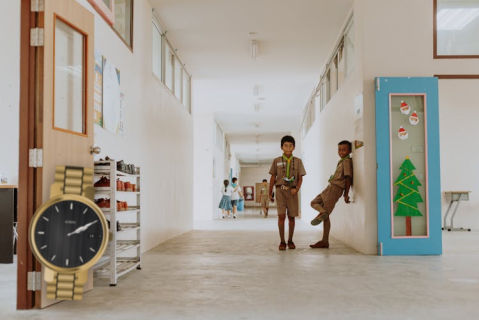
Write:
2,10
